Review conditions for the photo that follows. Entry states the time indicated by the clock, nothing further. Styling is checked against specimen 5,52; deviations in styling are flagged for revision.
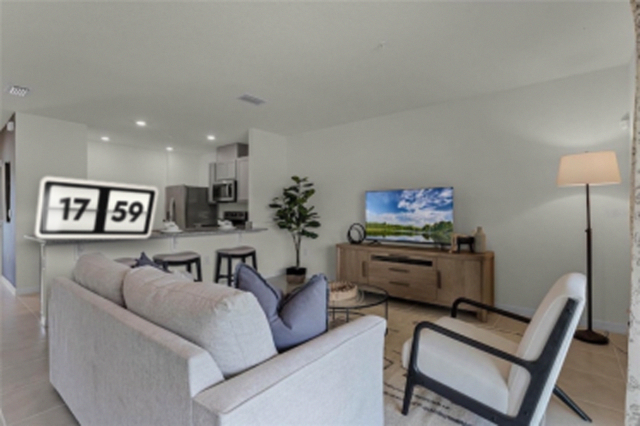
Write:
17,59
